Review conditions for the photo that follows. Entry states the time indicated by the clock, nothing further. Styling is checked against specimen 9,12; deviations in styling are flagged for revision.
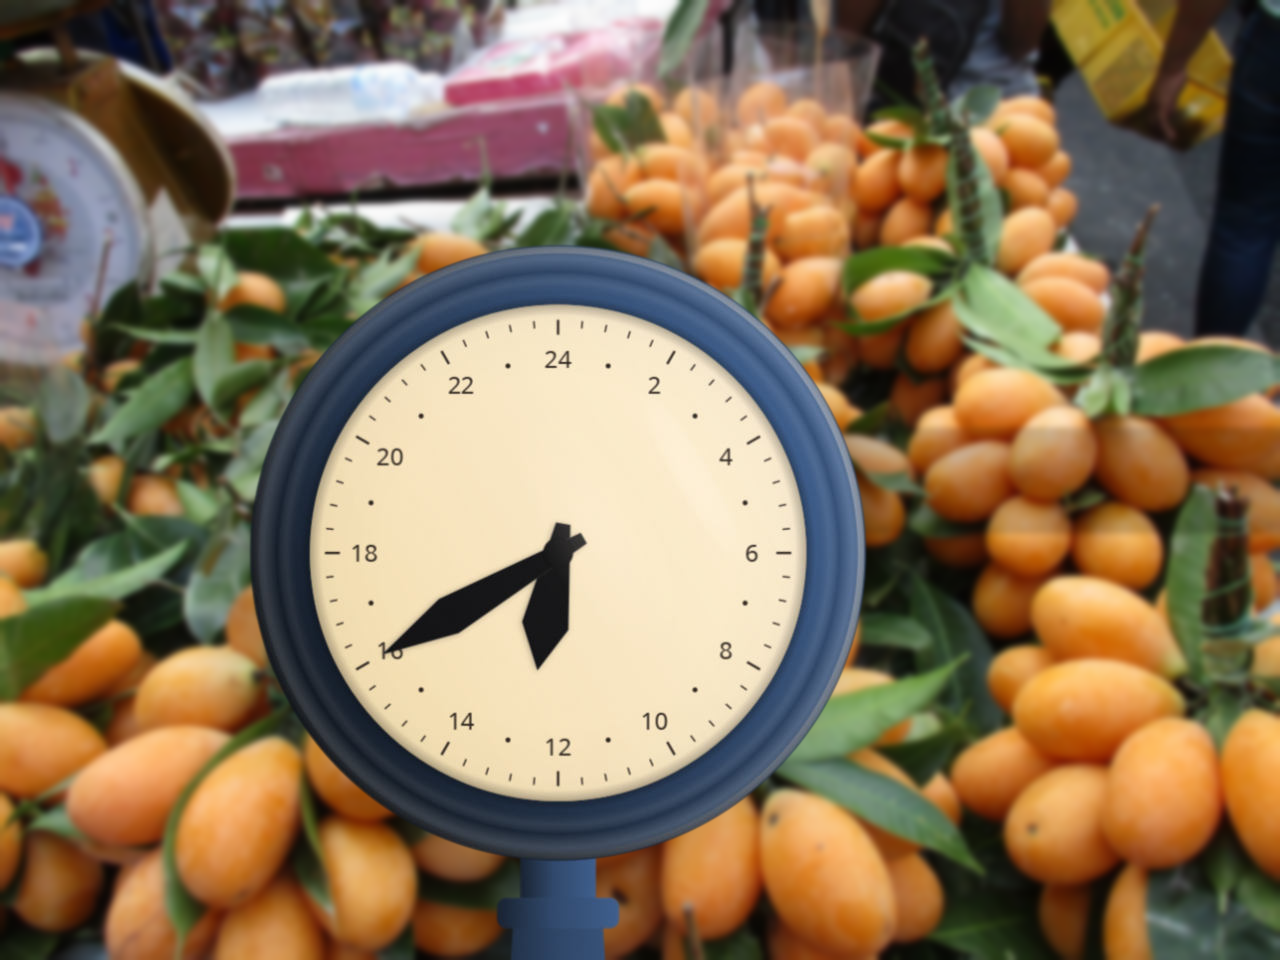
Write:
12,40
